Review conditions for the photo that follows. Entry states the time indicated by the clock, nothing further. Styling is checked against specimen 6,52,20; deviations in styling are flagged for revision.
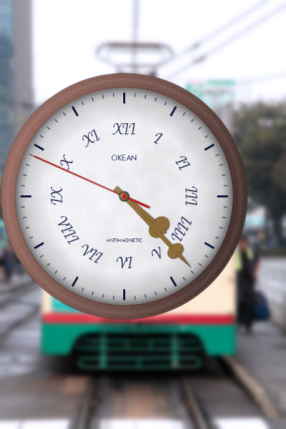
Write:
4,22,49
